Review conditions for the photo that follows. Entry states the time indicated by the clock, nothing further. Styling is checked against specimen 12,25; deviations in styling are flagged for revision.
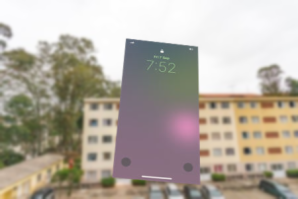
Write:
7,52
